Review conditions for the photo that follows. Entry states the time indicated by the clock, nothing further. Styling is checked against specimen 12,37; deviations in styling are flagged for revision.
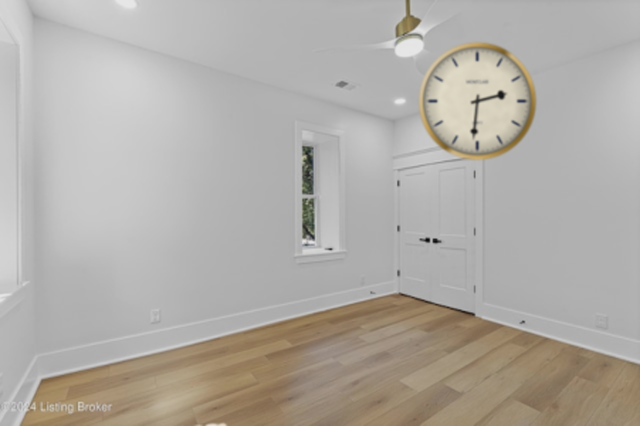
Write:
2,31
